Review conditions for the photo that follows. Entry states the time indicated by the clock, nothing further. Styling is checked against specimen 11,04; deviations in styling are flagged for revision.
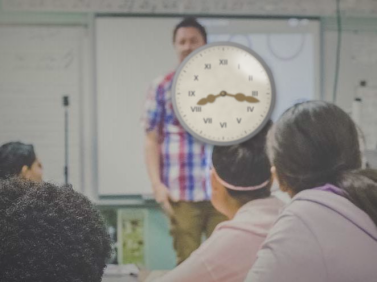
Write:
8,17
